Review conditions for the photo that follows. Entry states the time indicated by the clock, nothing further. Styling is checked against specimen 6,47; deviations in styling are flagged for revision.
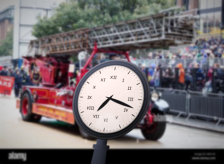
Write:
7,18
